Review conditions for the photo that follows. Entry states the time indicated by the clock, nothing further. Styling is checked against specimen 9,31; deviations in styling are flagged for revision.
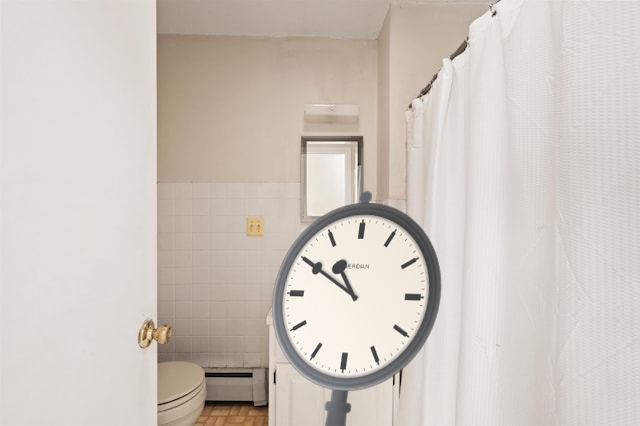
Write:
10,50
